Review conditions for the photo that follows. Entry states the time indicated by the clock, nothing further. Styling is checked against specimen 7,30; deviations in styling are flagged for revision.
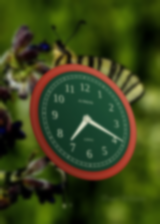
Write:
7,19
